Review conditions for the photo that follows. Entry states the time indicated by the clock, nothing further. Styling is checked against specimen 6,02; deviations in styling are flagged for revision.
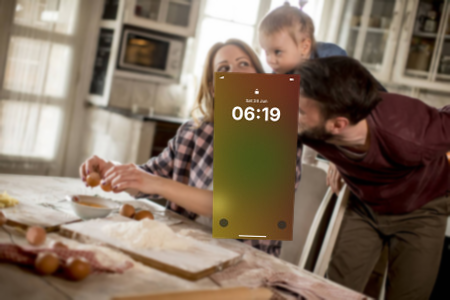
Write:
6,19
